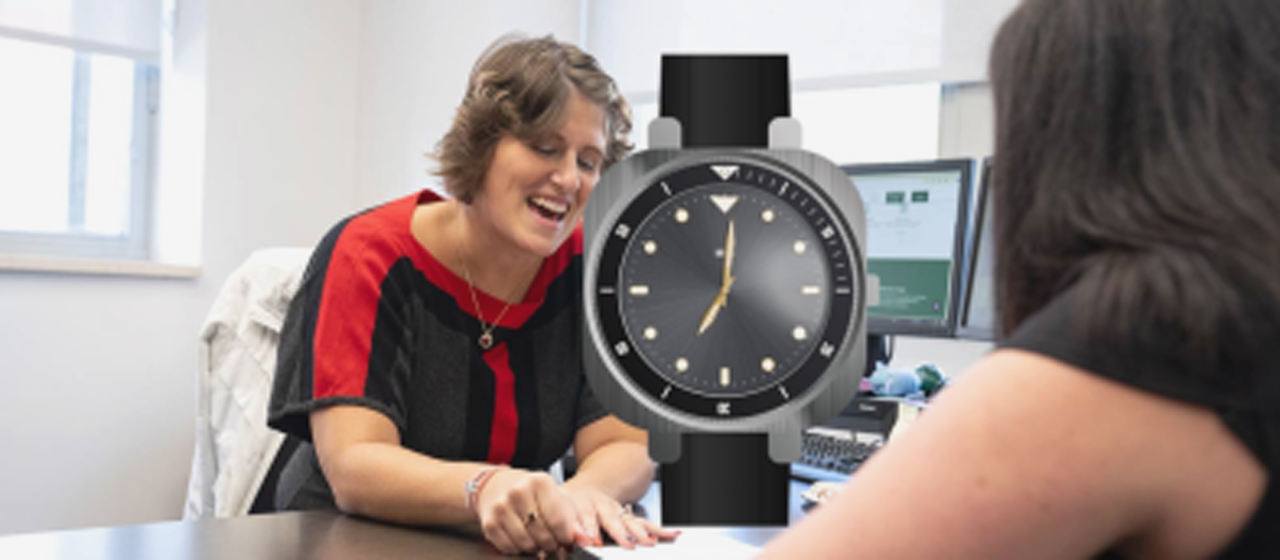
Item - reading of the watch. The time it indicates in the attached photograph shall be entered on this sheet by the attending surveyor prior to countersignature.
7:01
